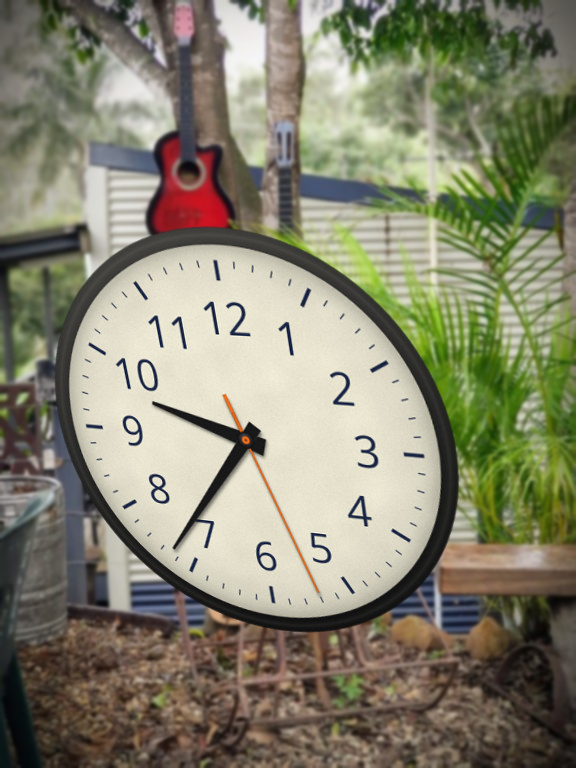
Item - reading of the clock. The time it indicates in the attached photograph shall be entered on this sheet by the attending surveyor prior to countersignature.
9:36:27
